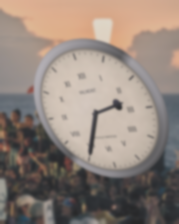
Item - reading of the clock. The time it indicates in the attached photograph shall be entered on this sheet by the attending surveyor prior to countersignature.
2:35
